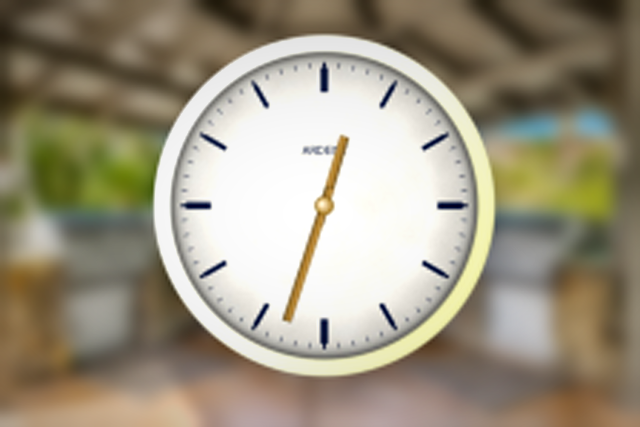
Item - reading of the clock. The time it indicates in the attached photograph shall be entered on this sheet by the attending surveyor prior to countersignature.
12:33
